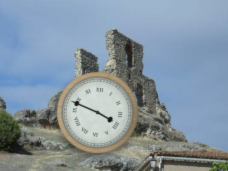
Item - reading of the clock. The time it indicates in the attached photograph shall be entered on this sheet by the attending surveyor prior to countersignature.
3:48
